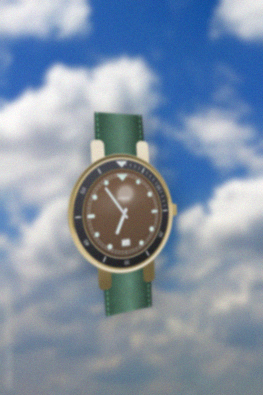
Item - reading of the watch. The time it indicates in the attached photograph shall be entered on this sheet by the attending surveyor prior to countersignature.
6:54
